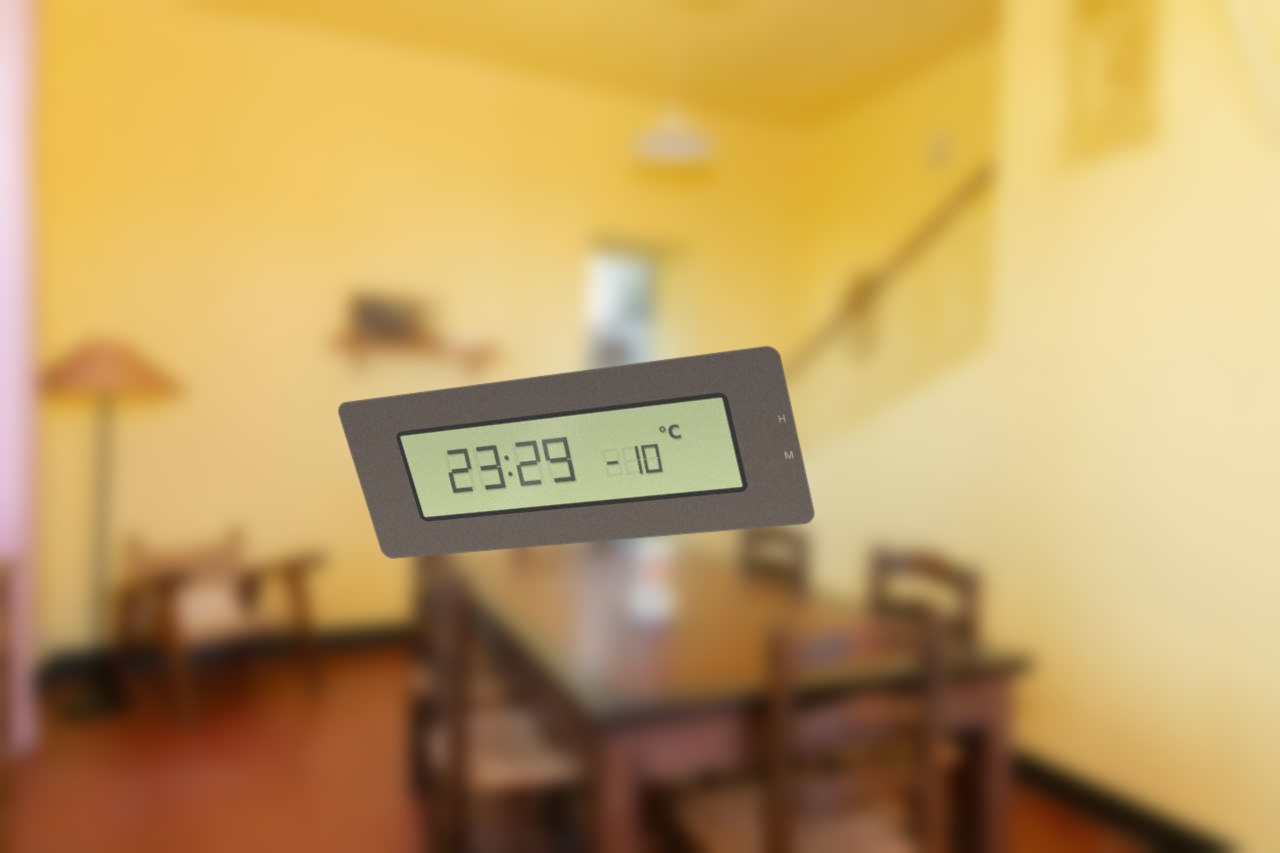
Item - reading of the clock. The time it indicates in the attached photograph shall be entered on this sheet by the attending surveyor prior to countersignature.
23:29
